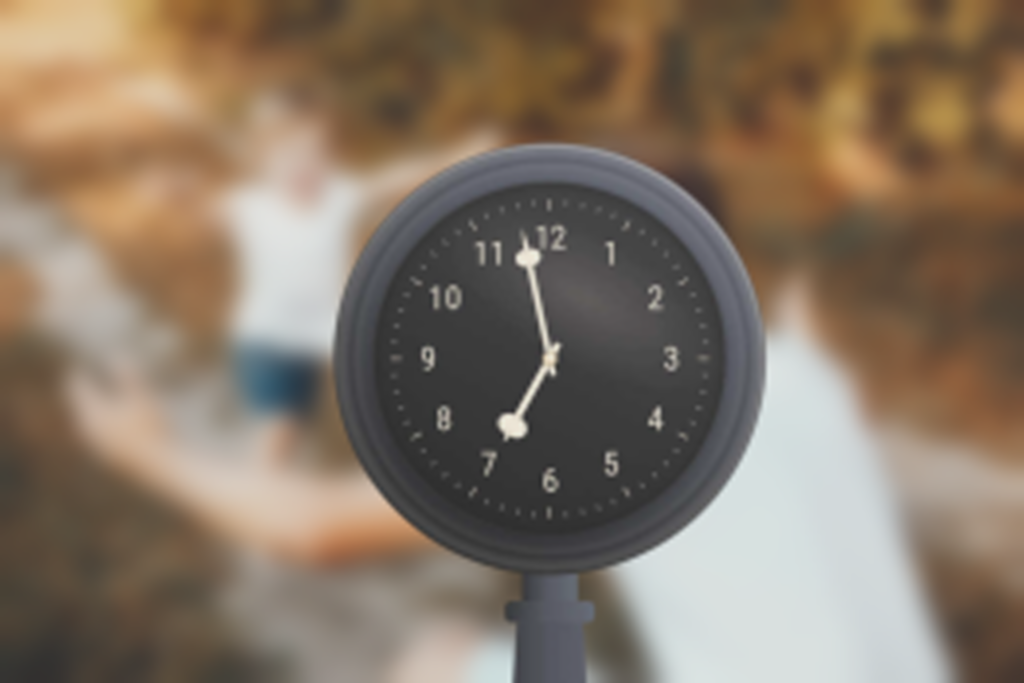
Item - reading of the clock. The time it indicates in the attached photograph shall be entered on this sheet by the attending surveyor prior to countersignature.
6:58
